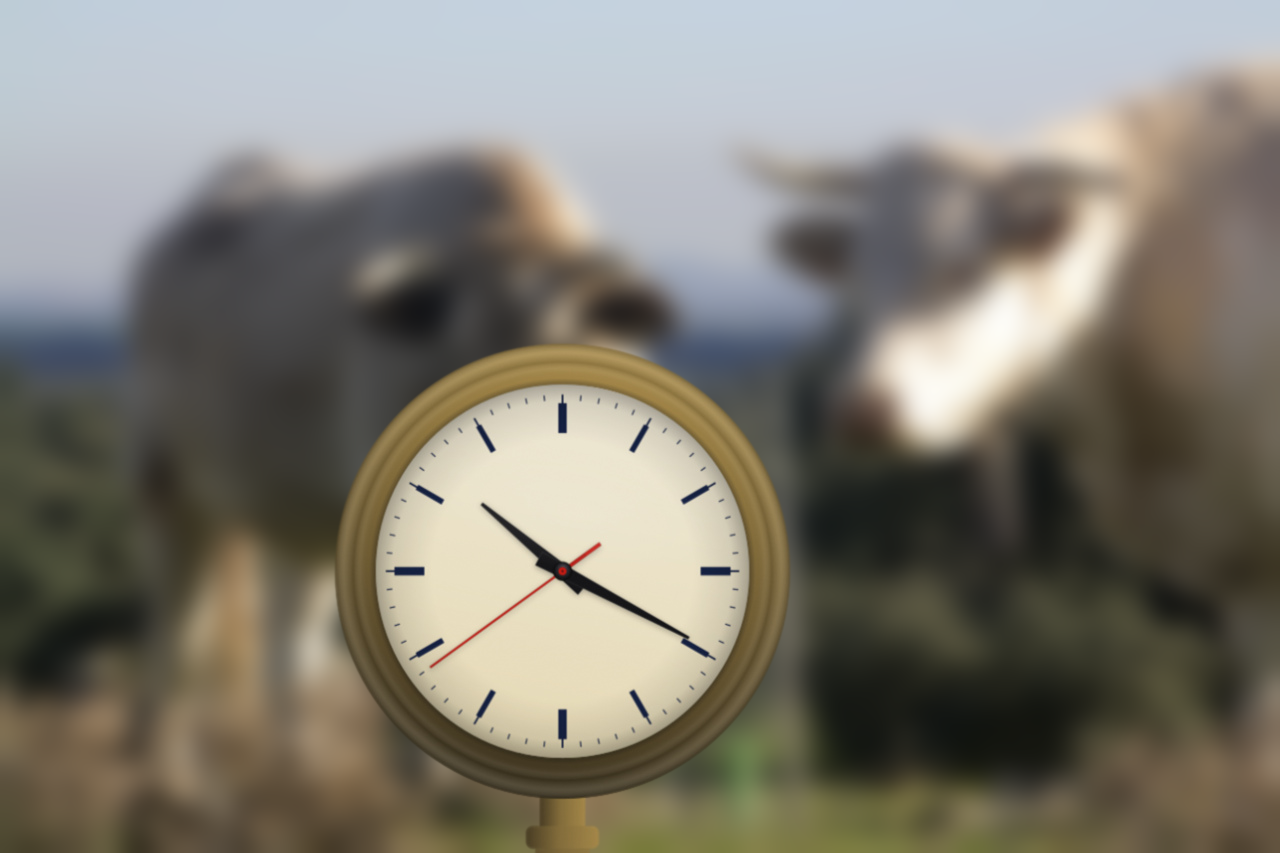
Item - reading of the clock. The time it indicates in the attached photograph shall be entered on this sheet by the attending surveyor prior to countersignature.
10:19:39
